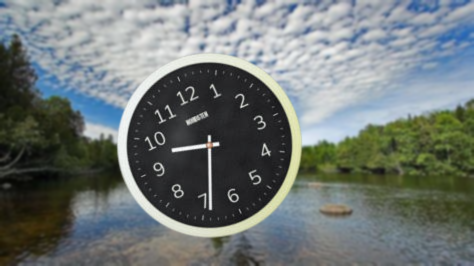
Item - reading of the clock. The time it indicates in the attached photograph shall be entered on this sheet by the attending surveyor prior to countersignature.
9:34
